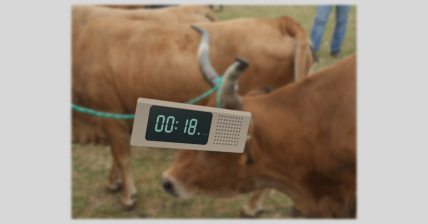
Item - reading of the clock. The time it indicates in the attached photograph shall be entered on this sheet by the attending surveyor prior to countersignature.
0:18
